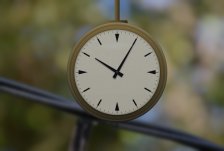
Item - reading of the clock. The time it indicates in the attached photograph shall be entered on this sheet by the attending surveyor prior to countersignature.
10:05
